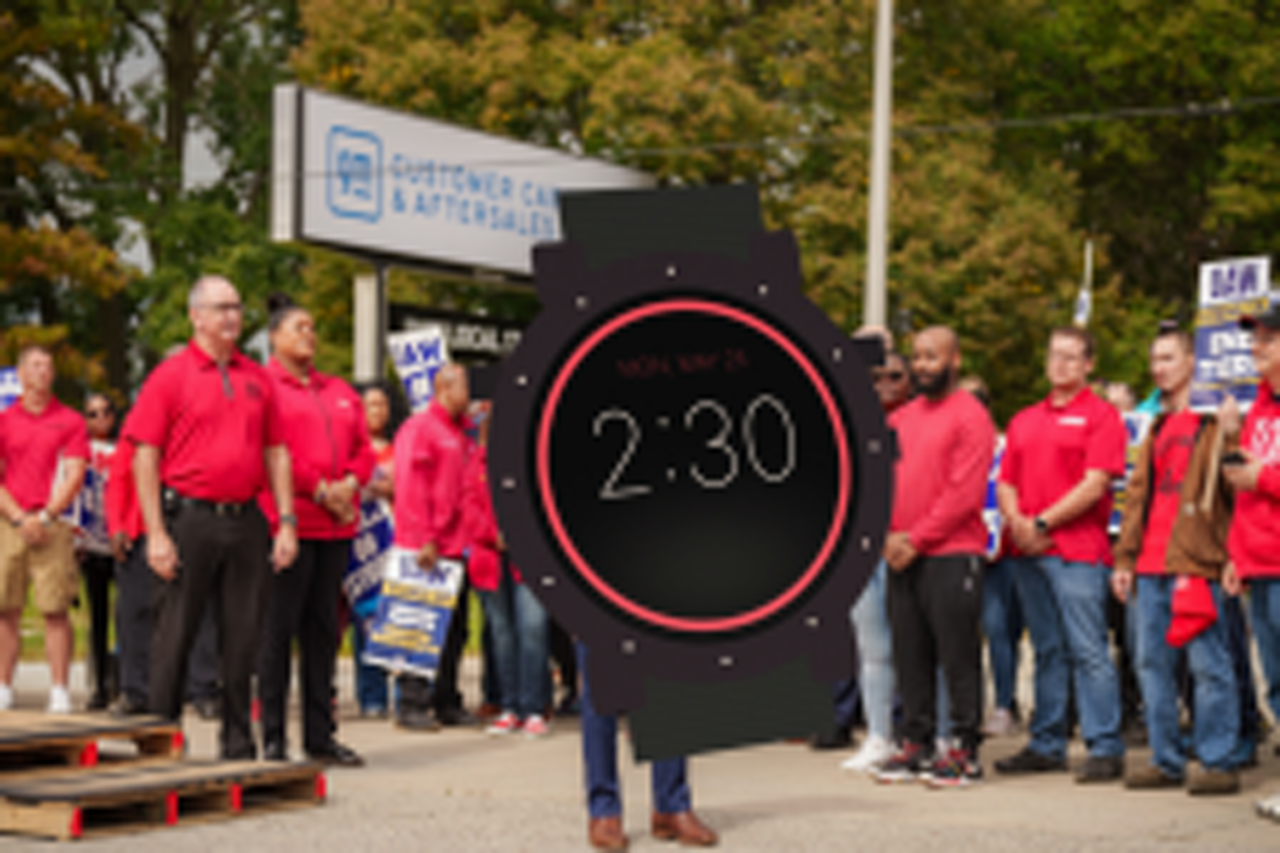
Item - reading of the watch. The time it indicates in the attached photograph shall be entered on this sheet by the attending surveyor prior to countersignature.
2:30
